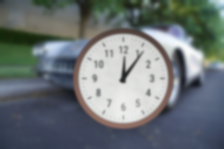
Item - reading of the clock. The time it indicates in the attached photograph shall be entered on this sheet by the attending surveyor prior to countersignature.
12:06
